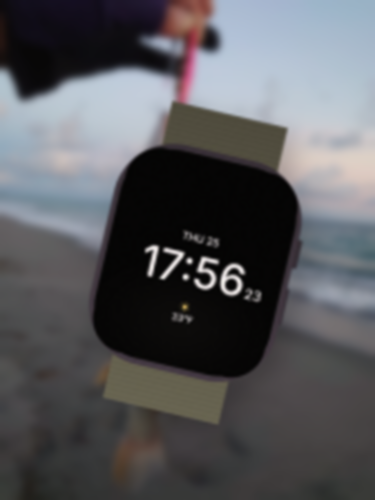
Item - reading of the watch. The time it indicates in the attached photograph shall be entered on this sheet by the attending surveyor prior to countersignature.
17:56
